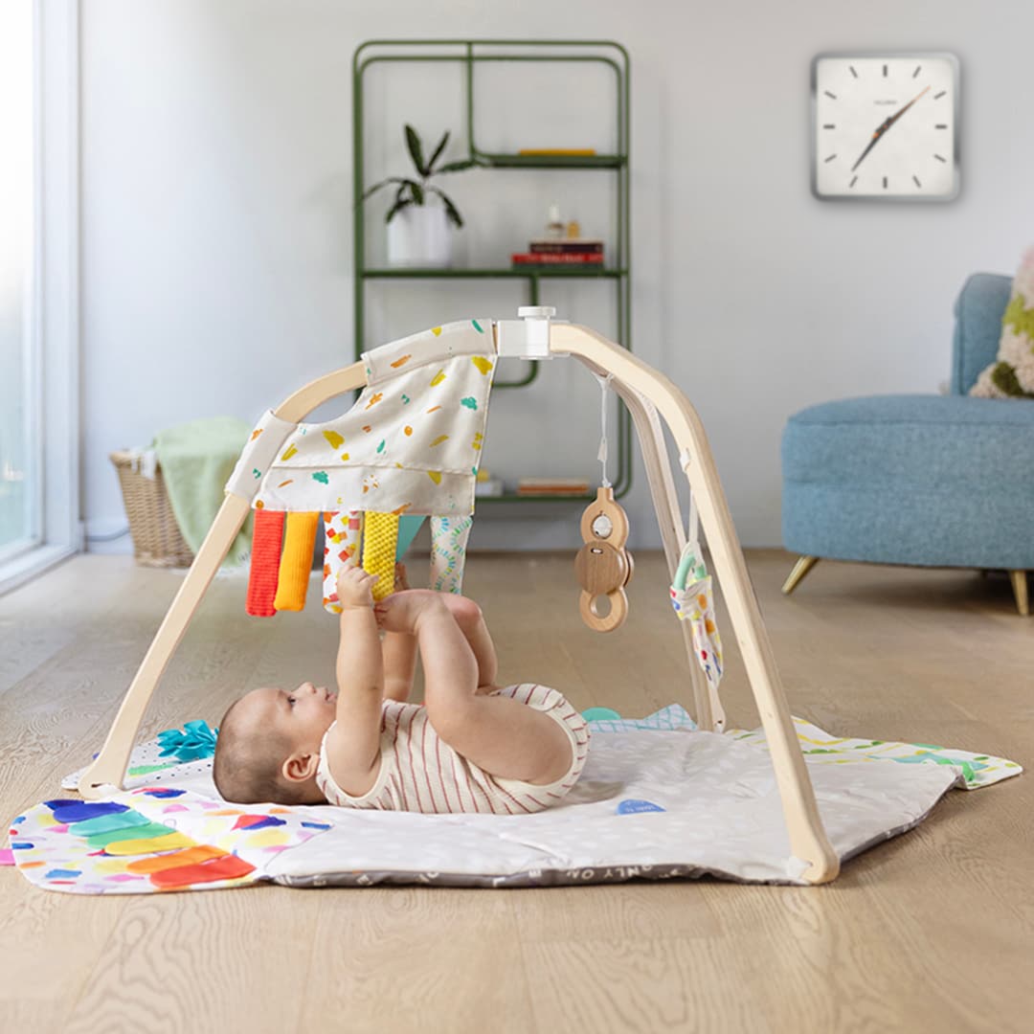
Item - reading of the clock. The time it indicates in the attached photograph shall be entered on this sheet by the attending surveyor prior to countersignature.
1:36:08
